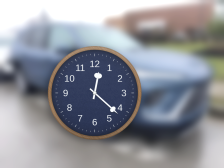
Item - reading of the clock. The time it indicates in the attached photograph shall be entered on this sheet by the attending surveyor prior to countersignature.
12:22
